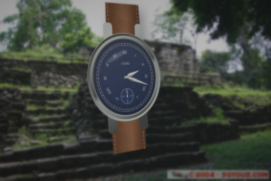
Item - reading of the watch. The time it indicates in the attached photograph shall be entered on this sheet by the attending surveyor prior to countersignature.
2:18
